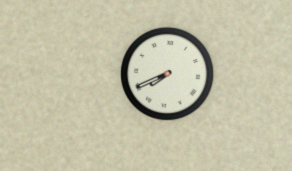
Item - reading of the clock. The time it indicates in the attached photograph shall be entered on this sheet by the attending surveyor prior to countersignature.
7:40
